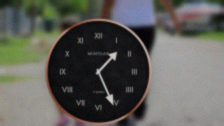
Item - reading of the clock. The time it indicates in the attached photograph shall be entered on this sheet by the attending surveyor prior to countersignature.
1:26
